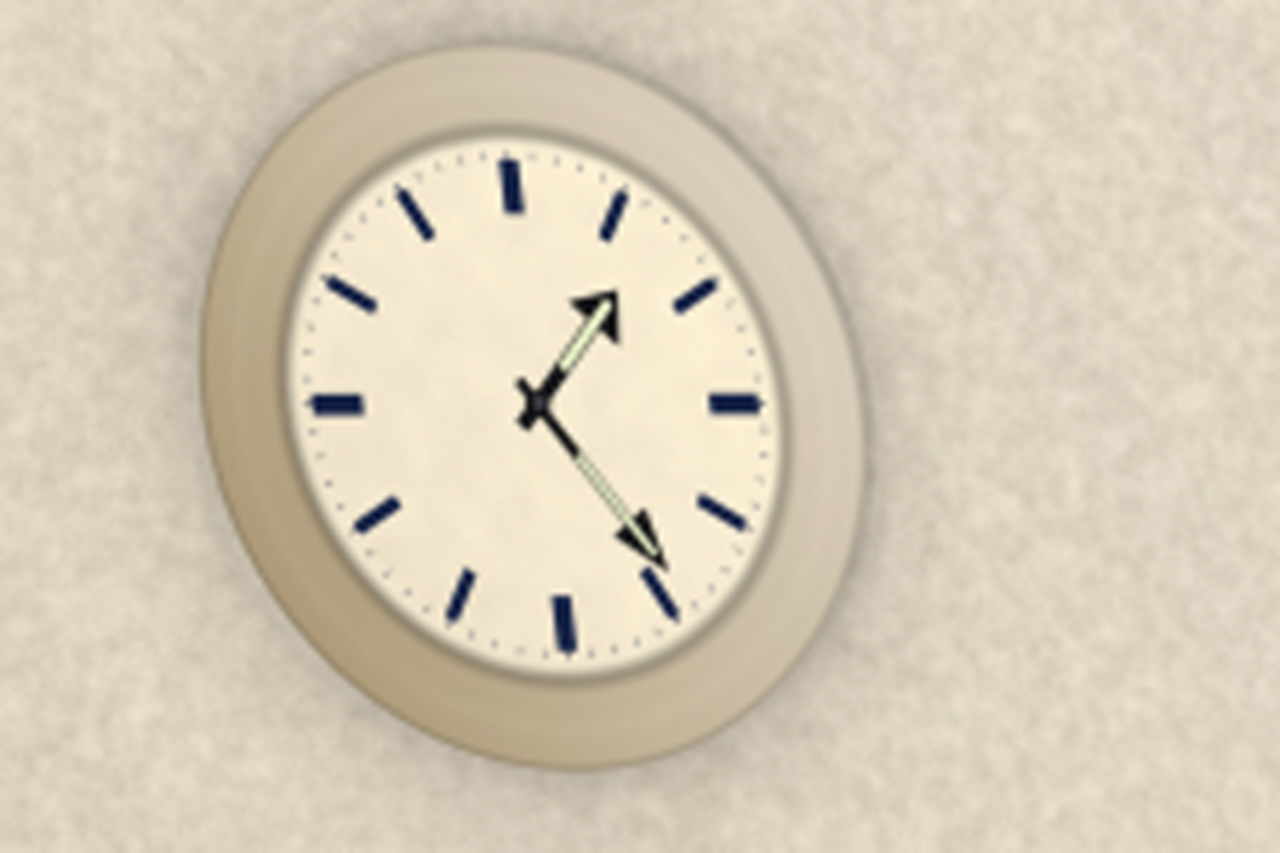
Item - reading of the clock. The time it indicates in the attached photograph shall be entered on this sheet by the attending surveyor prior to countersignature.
1:24
